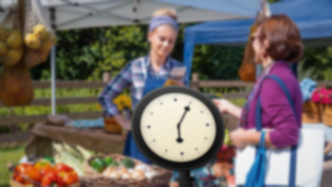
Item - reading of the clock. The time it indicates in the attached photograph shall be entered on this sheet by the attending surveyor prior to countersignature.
6:05
